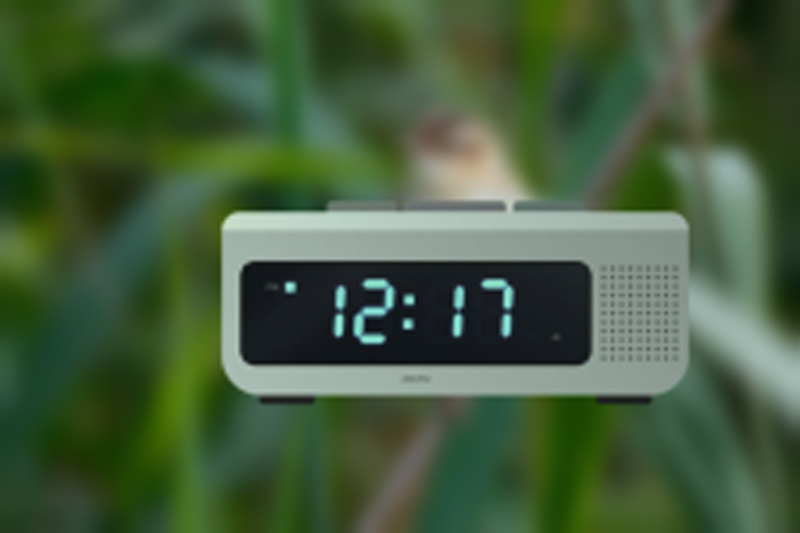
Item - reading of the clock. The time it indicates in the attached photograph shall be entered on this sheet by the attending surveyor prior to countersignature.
12:17
